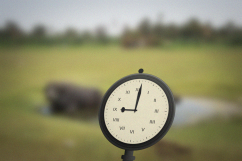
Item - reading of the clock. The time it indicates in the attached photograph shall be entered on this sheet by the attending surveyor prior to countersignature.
9:01
